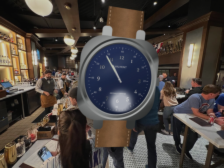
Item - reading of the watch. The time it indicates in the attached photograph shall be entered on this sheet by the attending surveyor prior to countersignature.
10:54
